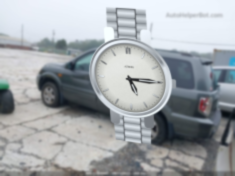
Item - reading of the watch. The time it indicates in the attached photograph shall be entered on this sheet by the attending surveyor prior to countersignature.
5:15
